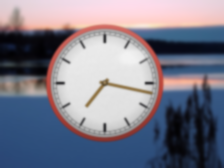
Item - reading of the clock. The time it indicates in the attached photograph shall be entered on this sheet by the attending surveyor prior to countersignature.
7:17
